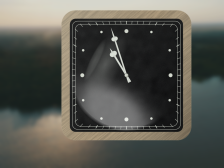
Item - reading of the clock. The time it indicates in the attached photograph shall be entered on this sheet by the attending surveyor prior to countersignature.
10:57
